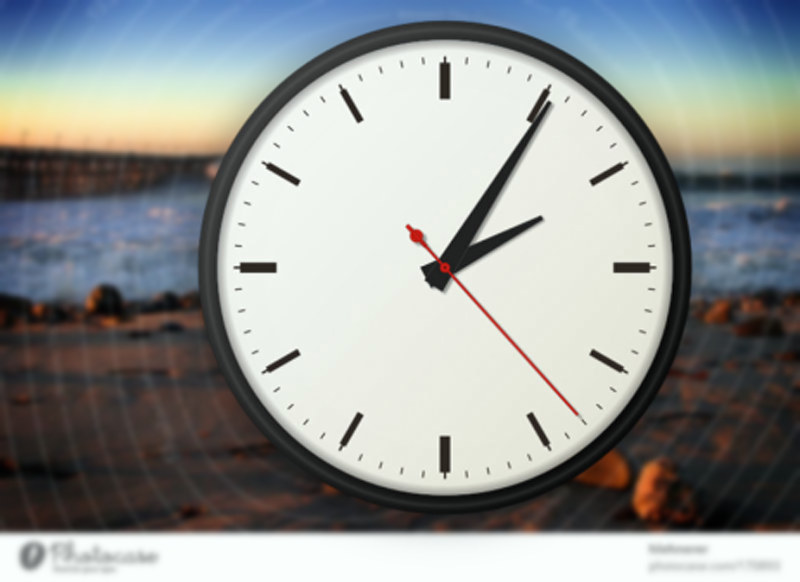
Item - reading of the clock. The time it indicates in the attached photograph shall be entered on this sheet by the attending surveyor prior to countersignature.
2:05:23
